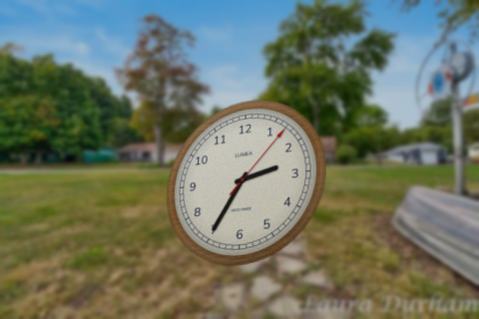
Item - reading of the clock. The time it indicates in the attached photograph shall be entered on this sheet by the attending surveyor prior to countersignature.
2:35:07
